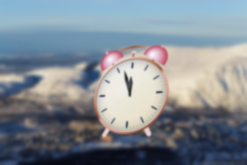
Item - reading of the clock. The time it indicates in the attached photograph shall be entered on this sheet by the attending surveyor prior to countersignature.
11:57
